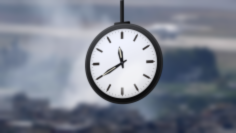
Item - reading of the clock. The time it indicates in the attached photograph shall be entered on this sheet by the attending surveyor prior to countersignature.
11:40
